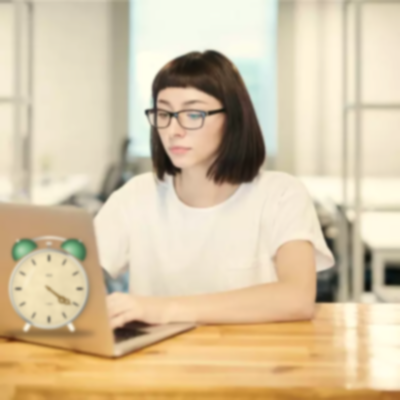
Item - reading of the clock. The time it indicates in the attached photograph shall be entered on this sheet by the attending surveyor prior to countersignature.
4:21
